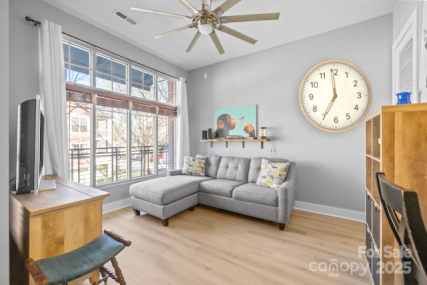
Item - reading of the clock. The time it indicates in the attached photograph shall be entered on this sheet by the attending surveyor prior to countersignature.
6:59
